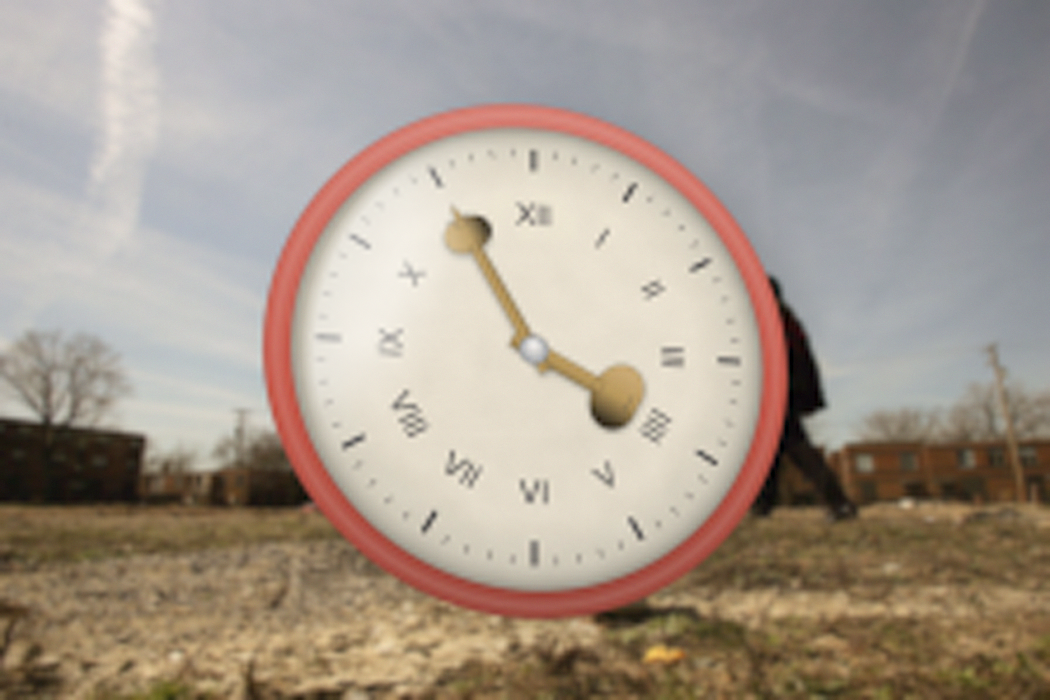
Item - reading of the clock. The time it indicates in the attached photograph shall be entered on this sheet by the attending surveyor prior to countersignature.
3:55
